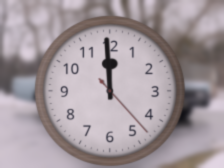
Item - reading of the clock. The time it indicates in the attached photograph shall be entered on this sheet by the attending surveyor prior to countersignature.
11:59:23
